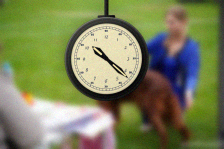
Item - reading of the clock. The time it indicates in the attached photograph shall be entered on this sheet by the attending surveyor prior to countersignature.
10:22
